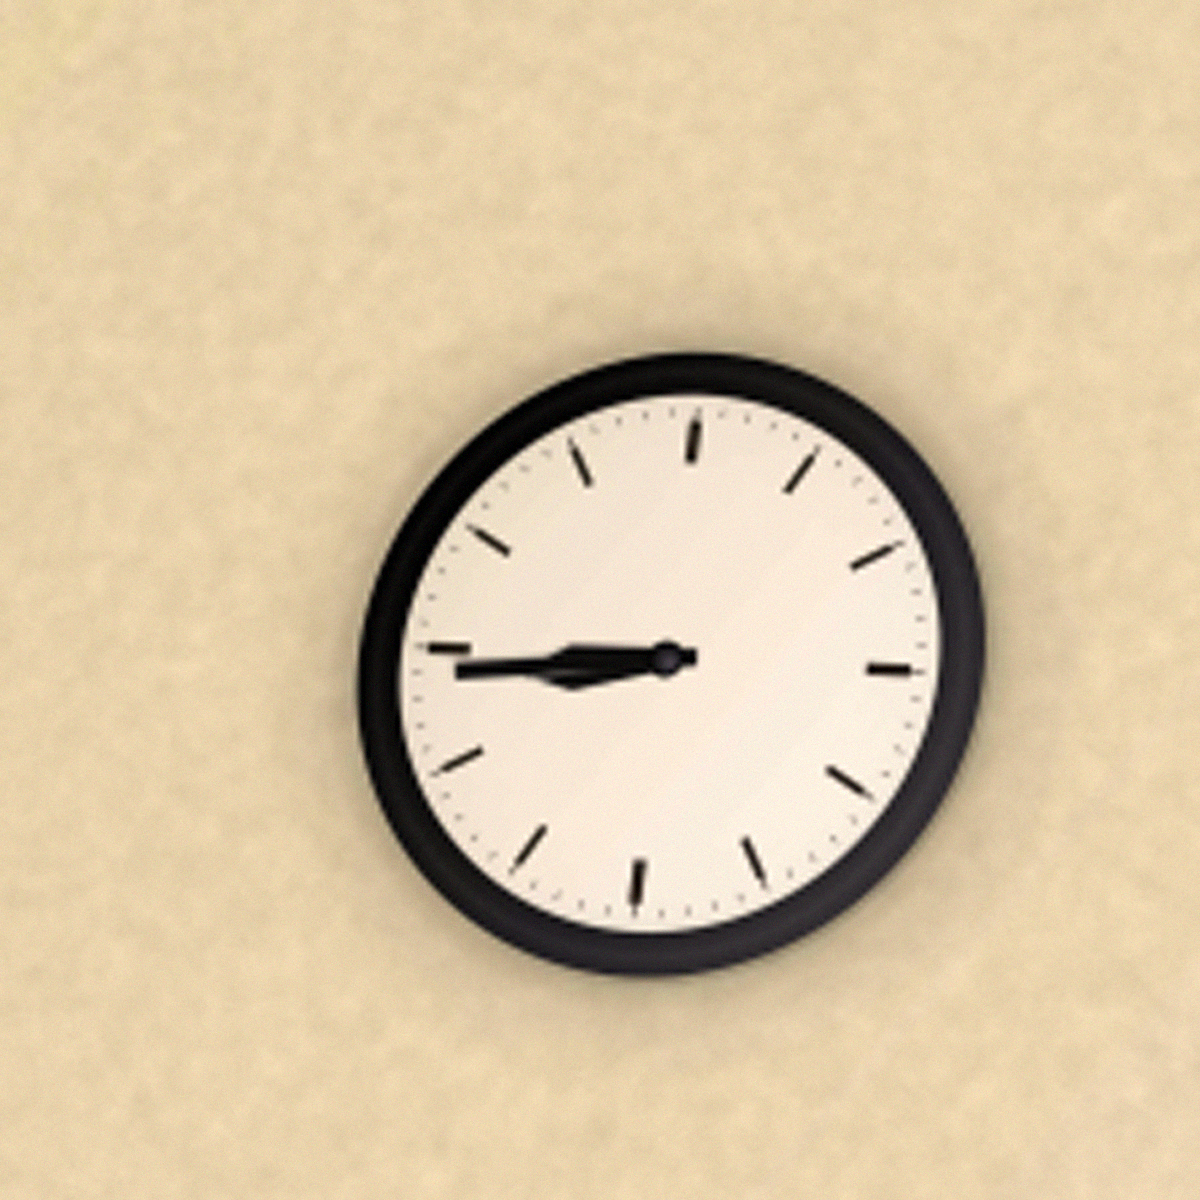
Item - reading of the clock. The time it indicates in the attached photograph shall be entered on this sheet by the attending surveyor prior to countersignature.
8:44
